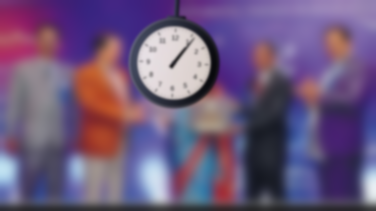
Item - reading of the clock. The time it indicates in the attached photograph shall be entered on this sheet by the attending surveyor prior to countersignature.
1:06
